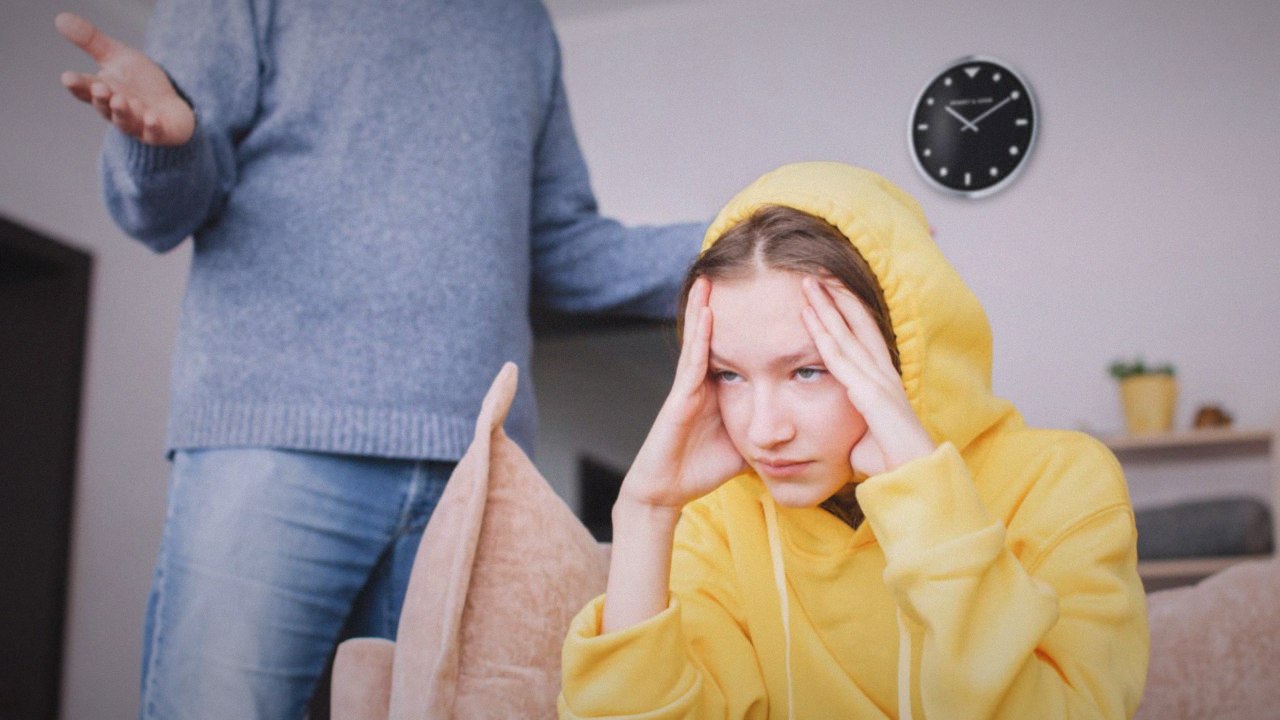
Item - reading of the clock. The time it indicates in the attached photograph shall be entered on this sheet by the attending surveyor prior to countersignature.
10:10
